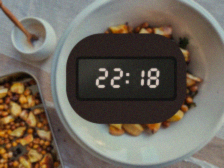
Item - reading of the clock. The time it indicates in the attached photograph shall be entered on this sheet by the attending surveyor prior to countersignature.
22:18
